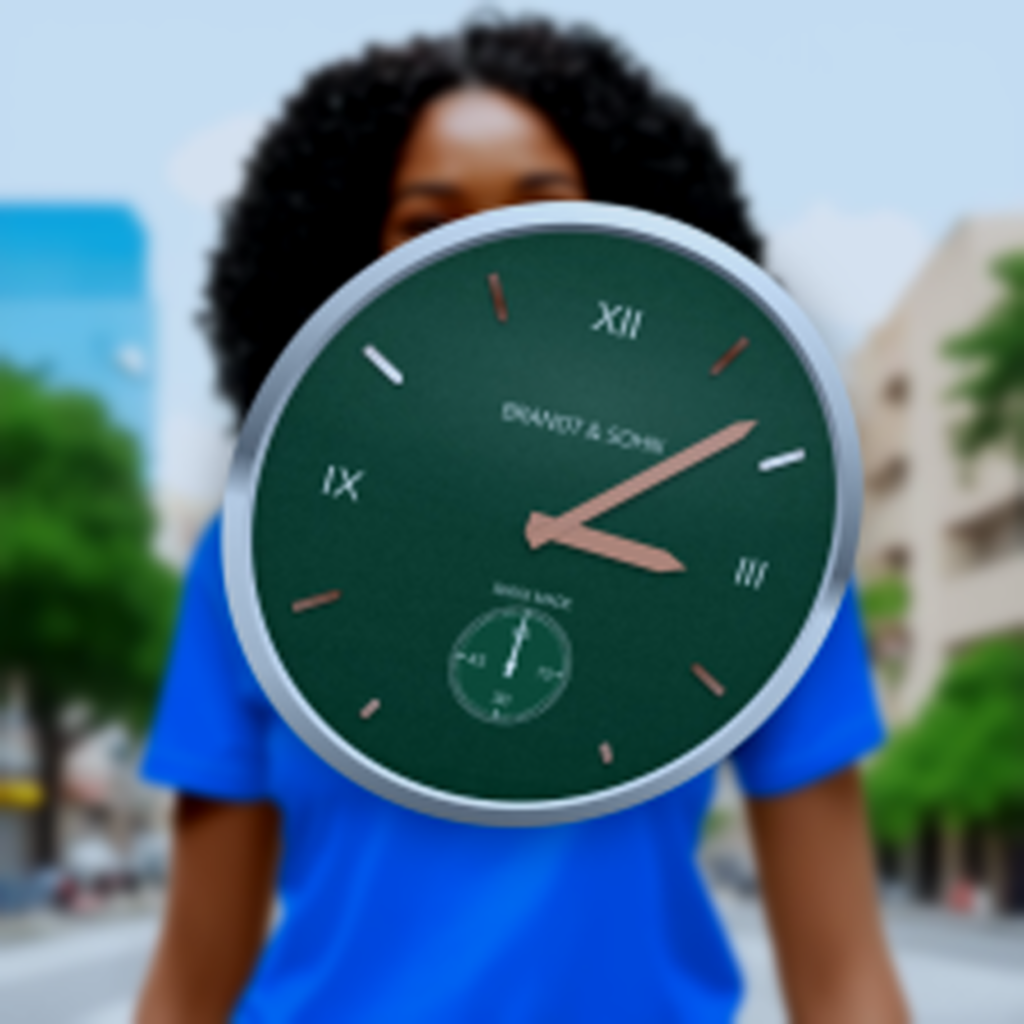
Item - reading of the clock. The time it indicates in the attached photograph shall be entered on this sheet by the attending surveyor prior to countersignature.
3:08
